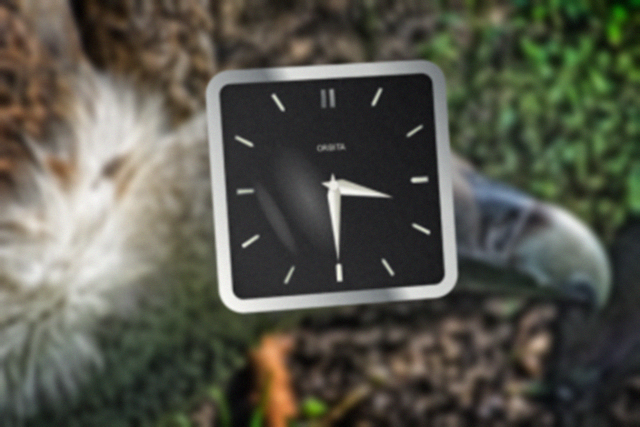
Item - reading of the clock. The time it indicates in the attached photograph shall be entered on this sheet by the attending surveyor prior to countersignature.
3:30
